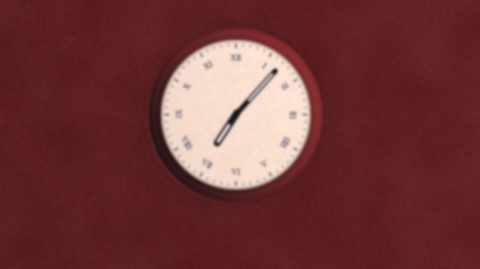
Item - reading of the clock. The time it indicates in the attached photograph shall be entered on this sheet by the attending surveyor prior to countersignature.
7:07
